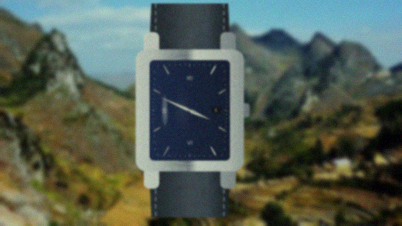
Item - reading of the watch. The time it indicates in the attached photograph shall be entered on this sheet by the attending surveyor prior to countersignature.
3:49
